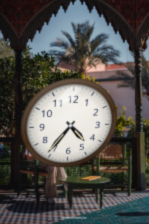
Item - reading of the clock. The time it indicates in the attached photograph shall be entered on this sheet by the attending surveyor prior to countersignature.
4:36
